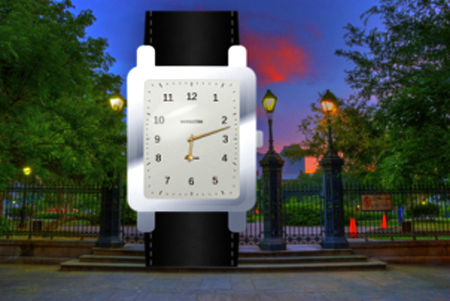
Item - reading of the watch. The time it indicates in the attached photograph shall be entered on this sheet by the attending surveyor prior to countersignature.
6:12
